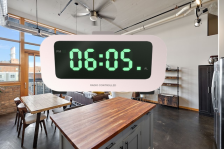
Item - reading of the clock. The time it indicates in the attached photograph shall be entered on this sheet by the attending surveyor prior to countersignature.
6:05
